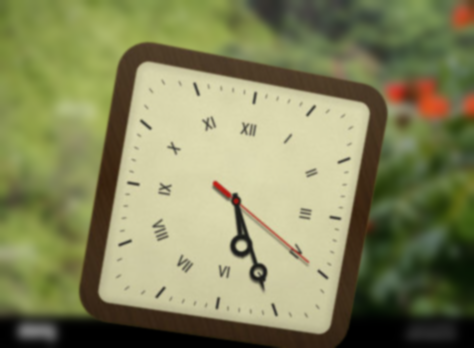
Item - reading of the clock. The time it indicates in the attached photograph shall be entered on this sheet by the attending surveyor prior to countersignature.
5:25:20
